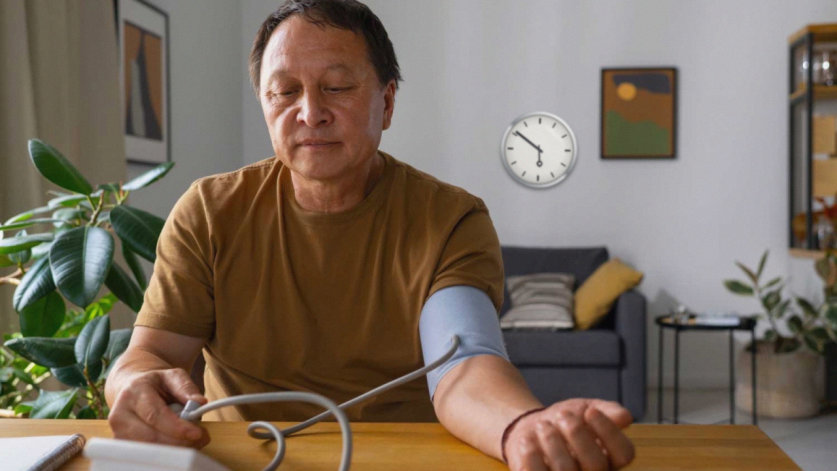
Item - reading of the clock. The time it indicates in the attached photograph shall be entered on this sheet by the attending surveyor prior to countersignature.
5:51
